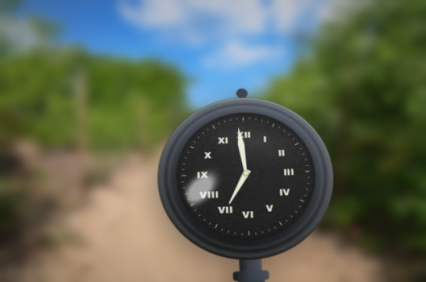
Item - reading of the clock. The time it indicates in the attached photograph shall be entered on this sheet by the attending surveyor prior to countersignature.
6:59
